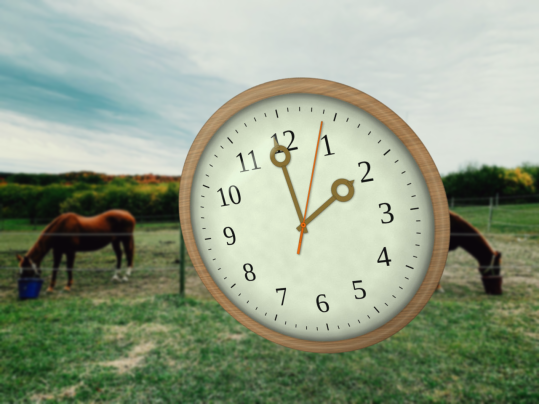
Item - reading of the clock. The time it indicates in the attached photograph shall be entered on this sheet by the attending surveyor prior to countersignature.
1:59:04
